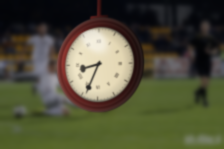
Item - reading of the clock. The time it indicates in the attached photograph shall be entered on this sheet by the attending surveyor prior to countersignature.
8:34
